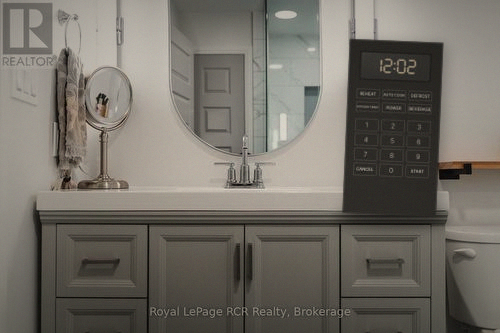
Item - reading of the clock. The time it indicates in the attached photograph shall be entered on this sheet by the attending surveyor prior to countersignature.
12:02
